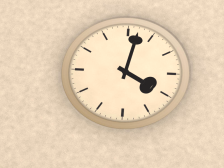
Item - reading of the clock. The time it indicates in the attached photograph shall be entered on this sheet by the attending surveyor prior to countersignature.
4:02
